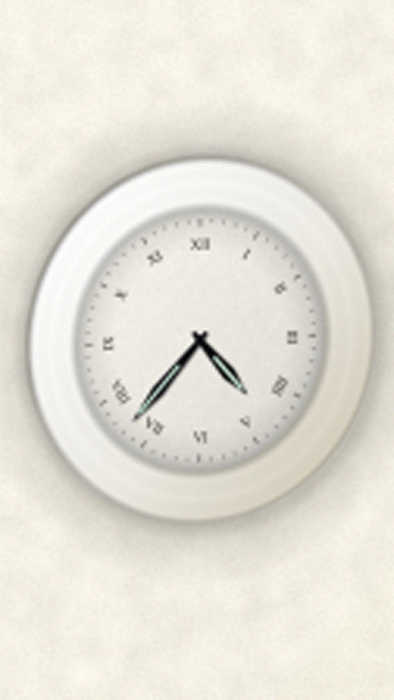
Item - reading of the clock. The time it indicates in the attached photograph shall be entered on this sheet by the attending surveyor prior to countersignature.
4:37
